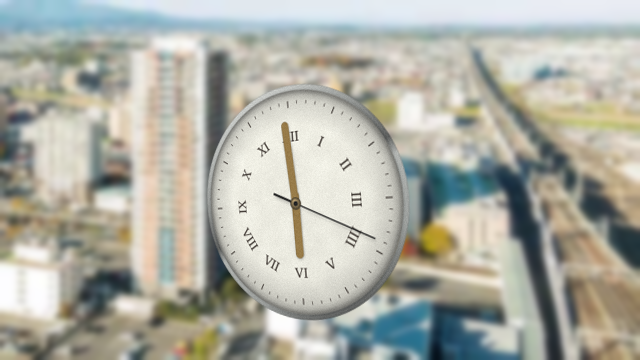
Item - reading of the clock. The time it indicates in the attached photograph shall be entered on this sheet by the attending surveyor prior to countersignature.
5:59:19
